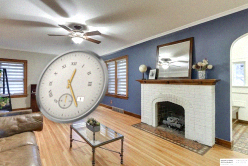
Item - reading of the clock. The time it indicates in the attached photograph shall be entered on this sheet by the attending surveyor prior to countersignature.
12:25
